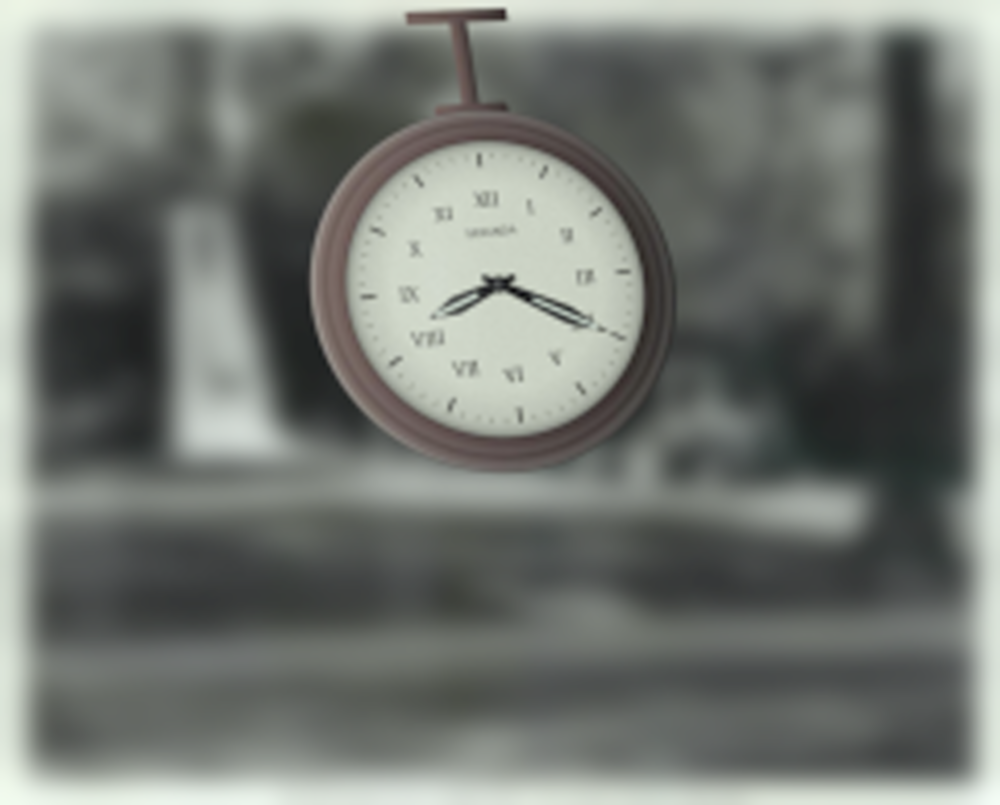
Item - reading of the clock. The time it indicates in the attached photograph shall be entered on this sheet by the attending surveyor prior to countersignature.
8:20
